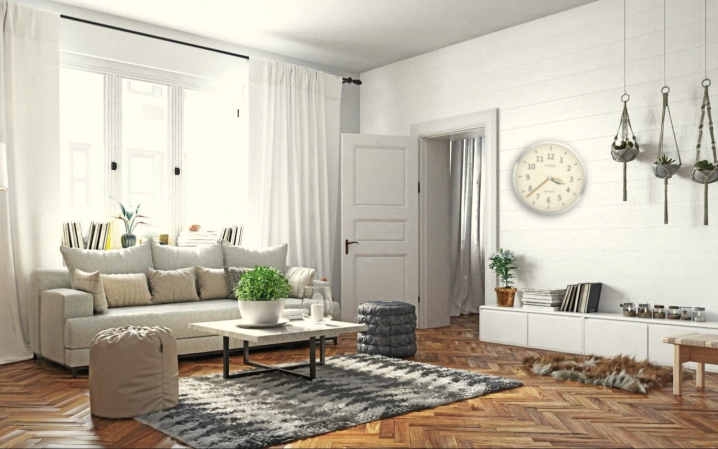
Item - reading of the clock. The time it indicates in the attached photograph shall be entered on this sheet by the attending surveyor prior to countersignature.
3:38
